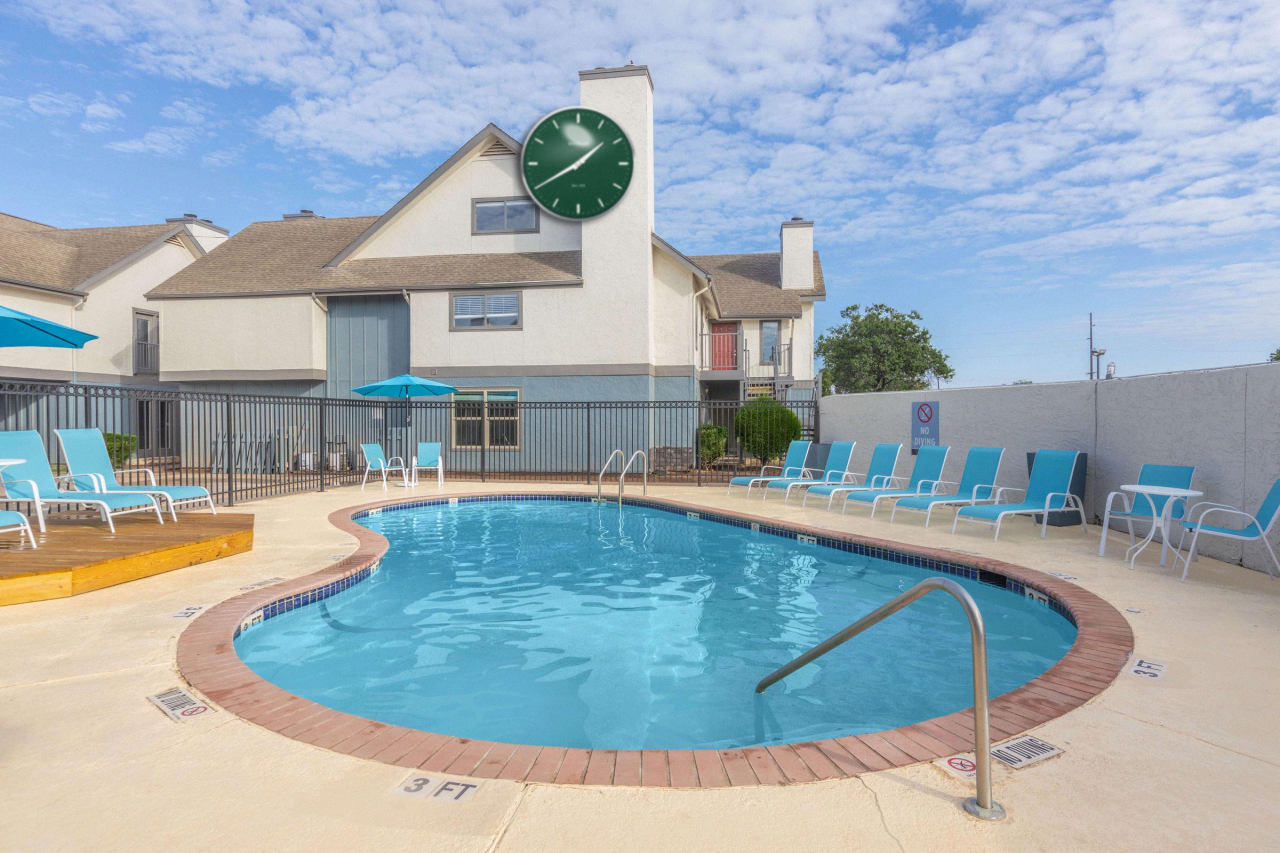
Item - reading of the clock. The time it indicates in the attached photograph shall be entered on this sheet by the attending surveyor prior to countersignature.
1:40
